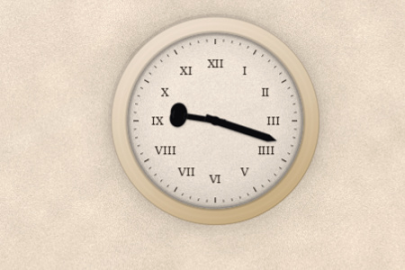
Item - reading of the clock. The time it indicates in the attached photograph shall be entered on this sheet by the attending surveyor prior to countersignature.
9:18
